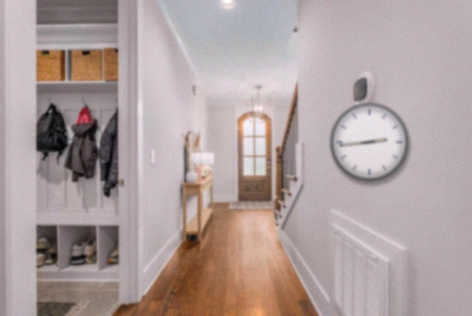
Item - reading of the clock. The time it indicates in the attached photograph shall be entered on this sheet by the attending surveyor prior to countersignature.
2:44
